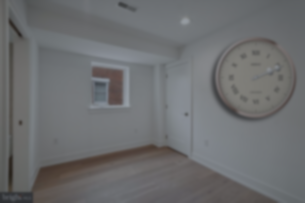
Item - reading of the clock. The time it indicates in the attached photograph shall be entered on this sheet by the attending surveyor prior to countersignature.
2:11
